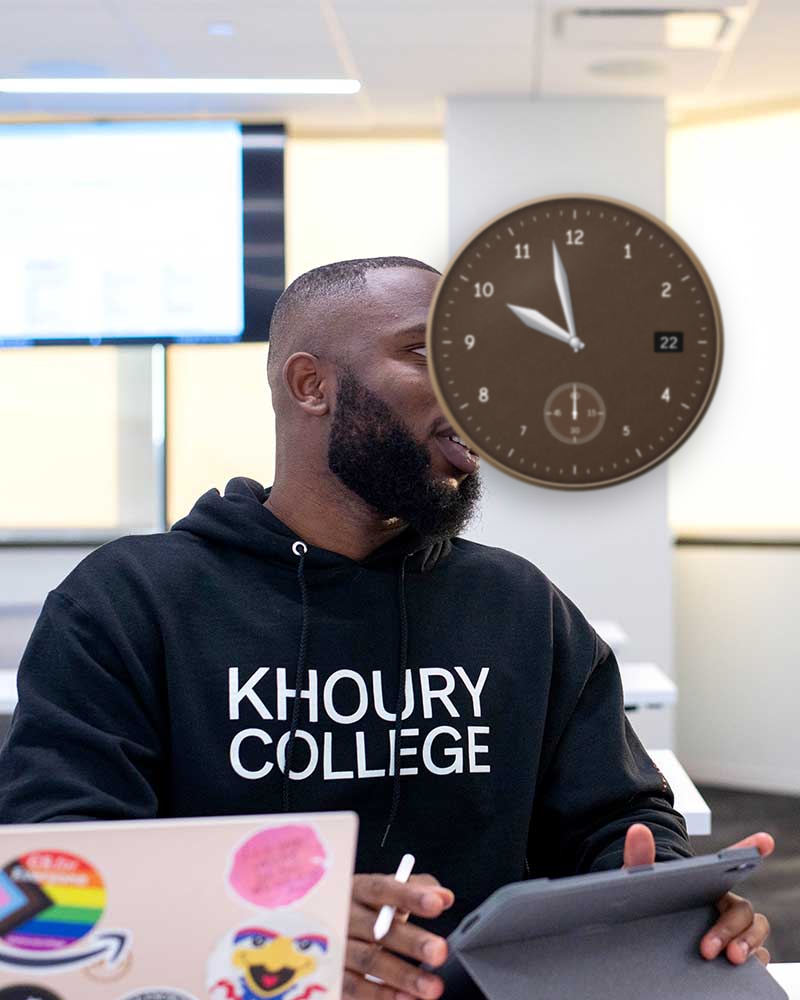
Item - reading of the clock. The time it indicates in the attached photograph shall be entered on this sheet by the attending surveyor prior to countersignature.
9:58
